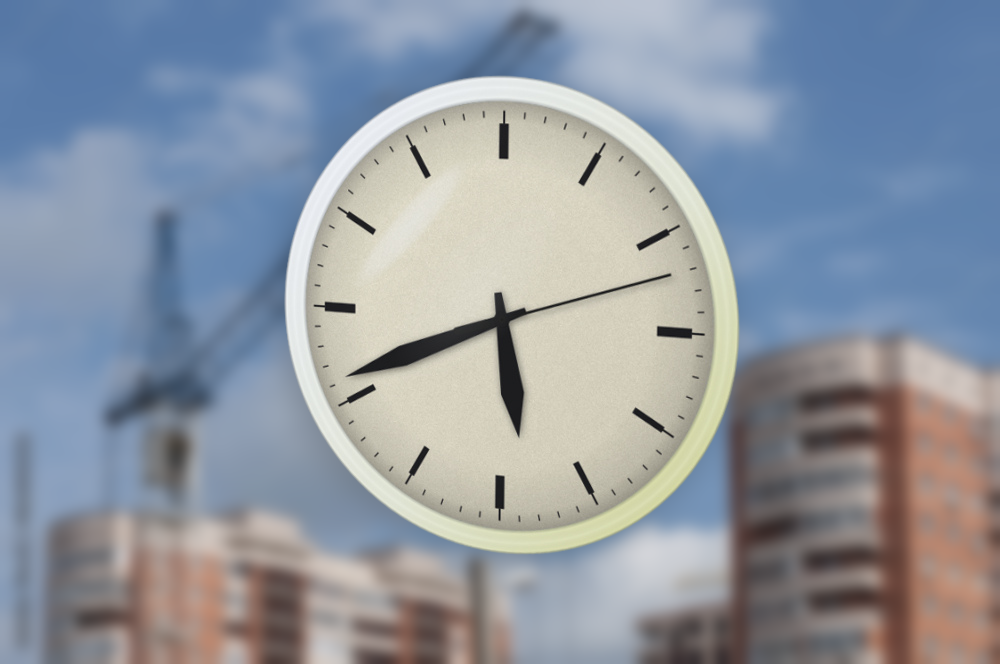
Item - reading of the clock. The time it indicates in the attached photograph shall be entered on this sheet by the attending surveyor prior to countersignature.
5:41:12
